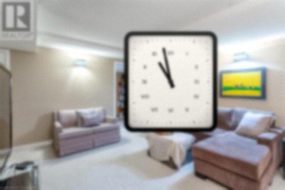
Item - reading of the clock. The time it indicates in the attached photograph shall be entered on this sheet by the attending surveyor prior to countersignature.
10:58
